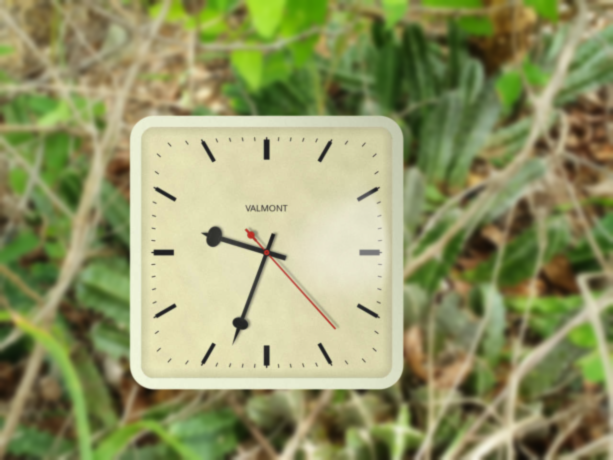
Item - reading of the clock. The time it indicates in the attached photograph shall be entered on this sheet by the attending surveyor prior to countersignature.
9:33:23
